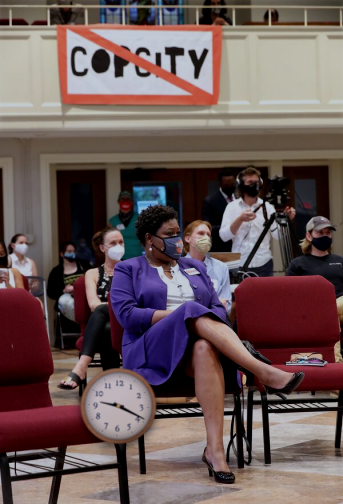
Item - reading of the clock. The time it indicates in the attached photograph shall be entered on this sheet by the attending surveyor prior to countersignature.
9:19
